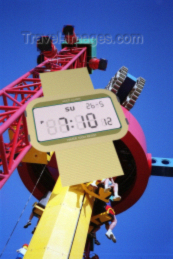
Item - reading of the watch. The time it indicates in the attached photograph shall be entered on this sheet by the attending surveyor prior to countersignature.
7:10
